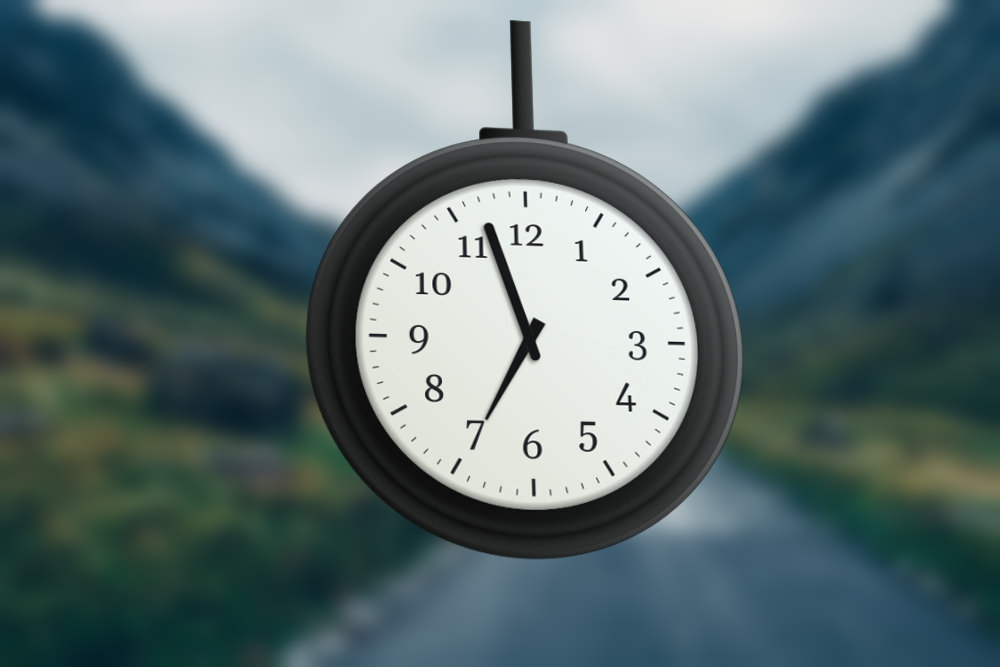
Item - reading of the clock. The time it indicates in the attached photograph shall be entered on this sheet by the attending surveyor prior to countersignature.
6:57
